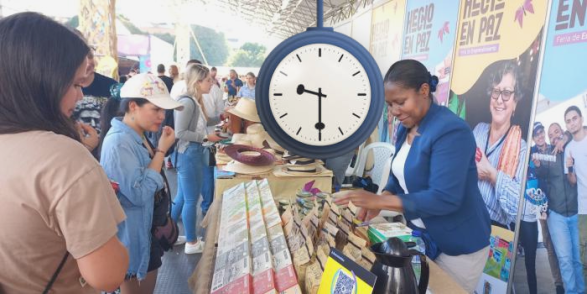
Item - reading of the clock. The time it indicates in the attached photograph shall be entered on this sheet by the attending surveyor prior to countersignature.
9:30
